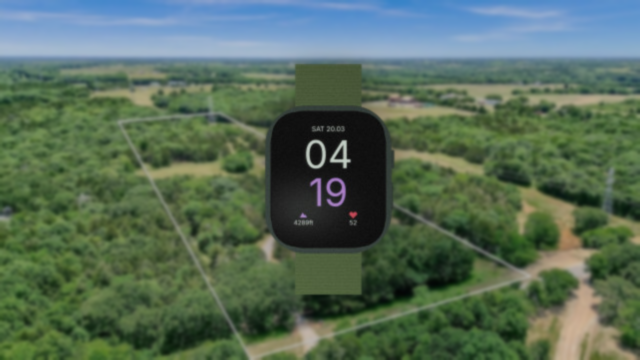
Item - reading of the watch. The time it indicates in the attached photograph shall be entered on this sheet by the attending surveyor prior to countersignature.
4:19
